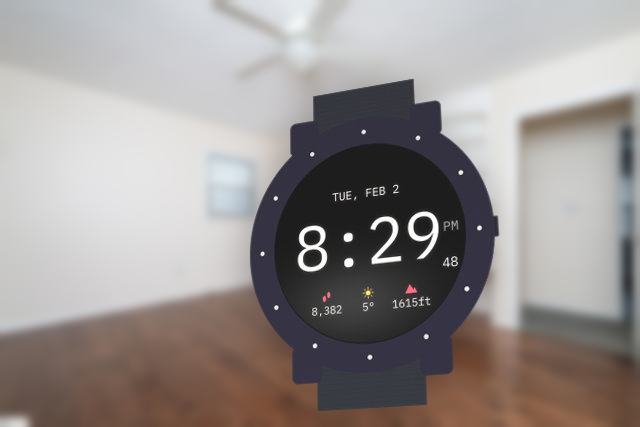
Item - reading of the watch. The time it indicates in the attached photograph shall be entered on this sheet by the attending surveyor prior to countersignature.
8:29:48
